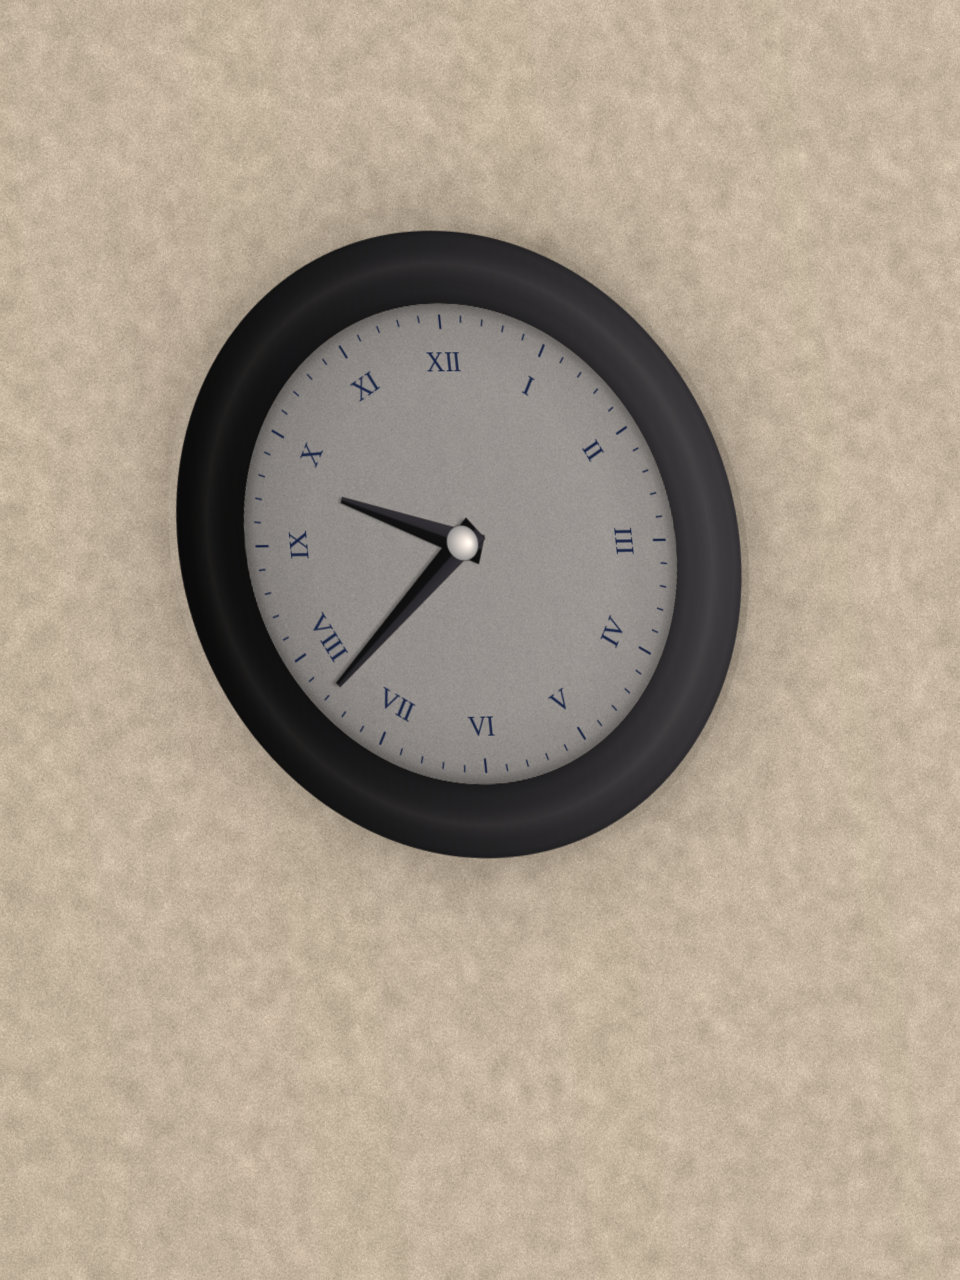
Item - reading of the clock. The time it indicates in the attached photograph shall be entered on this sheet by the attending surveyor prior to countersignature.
9:38
